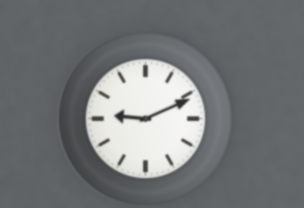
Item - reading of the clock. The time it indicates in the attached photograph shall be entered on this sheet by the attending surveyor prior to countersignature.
9:11
